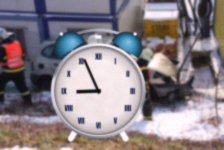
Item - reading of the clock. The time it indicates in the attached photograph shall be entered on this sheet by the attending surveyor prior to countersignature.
8:56
